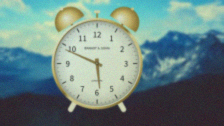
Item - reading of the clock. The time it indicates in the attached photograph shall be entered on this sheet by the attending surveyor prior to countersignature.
5:49
